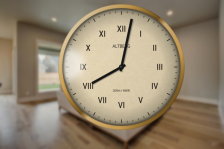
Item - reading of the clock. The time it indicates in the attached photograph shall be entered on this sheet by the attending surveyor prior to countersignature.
8:02
